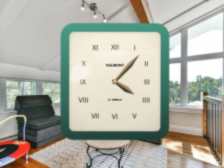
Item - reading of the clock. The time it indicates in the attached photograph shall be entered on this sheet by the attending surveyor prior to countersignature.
4:07
